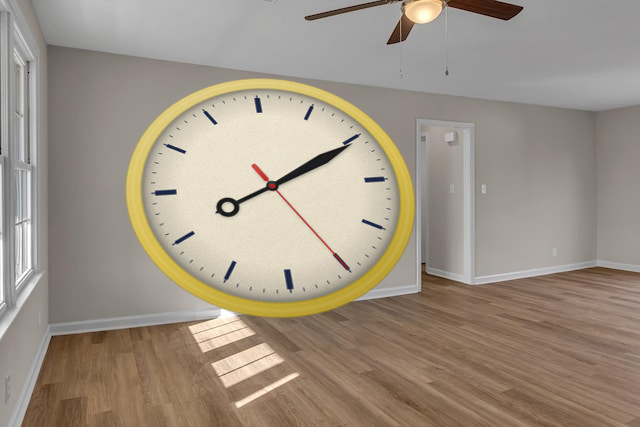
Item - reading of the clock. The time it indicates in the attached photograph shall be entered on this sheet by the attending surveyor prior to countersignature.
8:10:25
